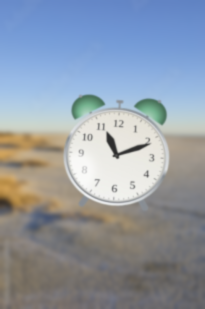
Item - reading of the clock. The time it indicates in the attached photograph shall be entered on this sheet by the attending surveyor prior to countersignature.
11:11
